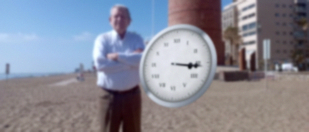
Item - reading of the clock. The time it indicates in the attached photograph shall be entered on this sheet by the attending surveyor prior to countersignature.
3:16
